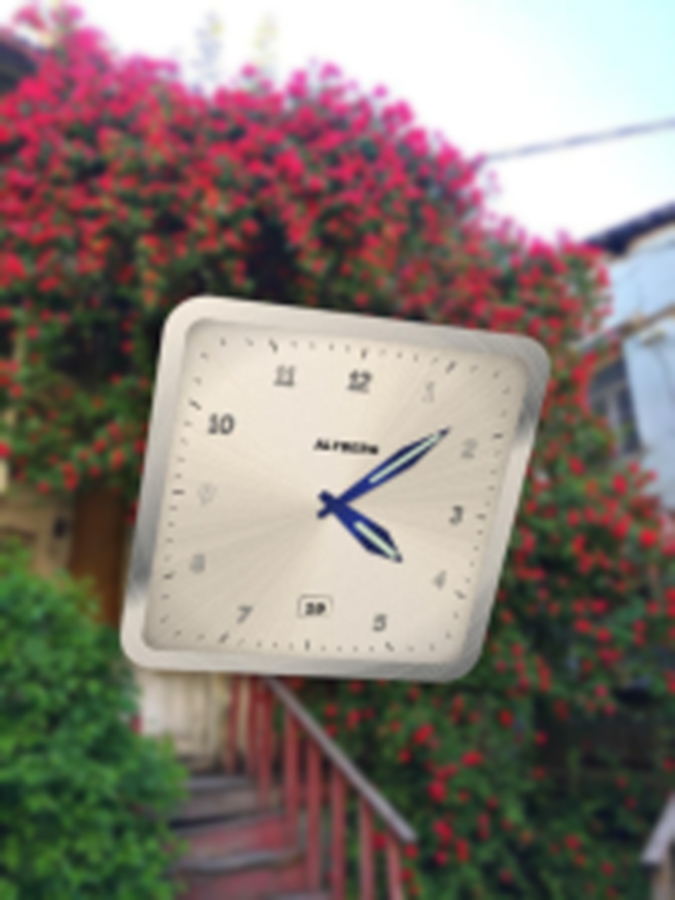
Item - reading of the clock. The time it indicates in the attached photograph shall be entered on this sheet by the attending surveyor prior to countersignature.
4:08
